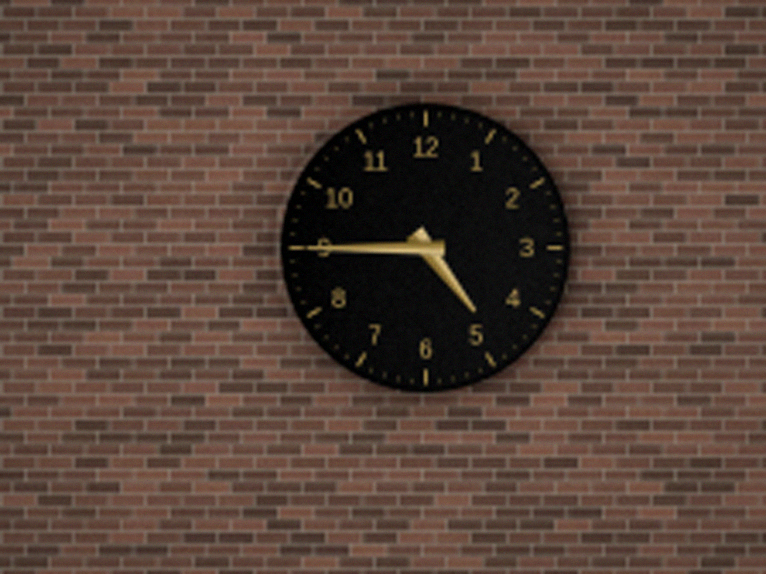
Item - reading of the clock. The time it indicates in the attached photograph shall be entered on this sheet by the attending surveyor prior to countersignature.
4:45
